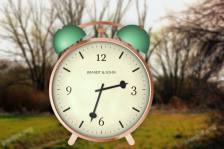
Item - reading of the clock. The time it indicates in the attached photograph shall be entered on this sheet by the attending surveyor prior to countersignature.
2:33
